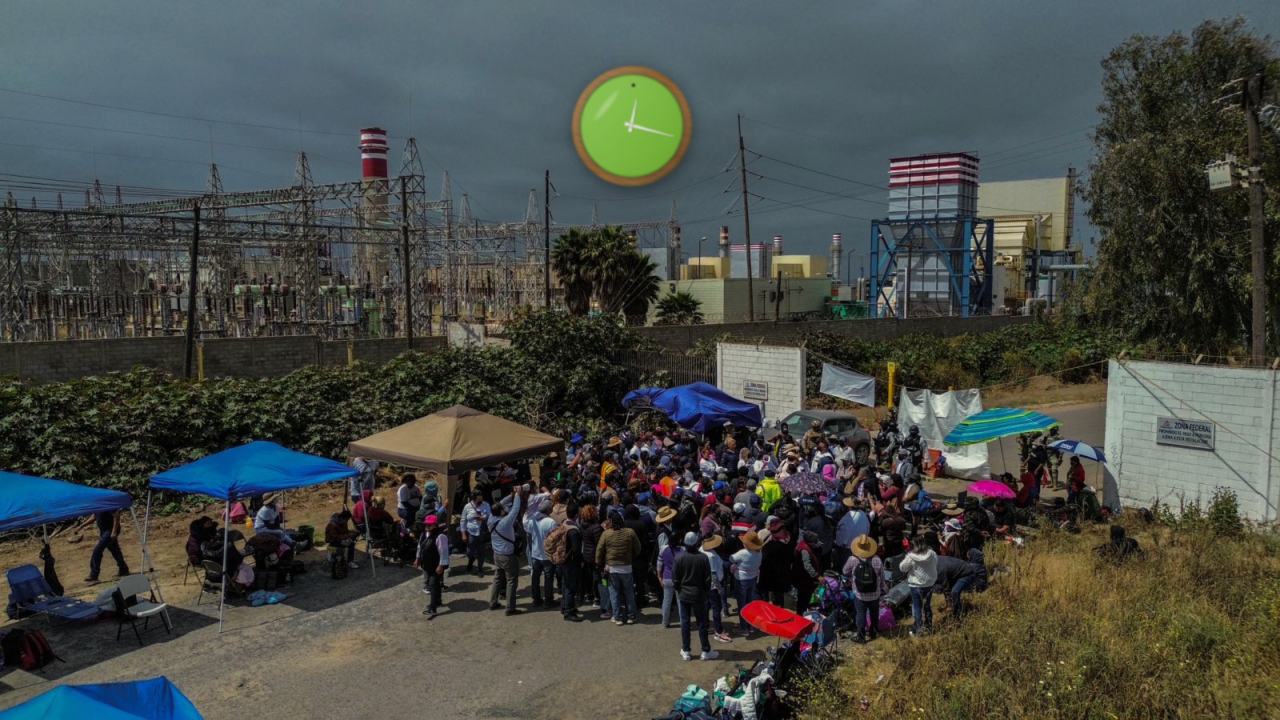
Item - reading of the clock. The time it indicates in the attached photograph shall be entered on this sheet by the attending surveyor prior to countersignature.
12:17
